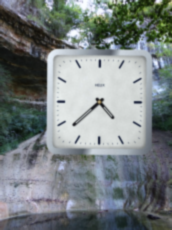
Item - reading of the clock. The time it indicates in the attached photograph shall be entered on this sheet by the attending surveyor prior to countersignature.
4:38
